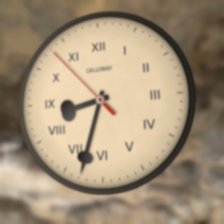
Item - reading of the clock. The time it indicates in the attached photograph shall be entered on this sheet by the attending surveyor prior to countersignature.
8:32:53
